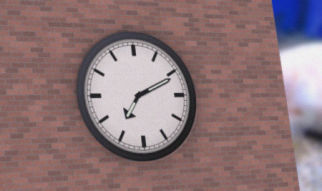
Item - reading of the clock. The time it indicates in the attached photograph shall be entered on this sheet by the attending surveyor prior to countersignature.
7:11
